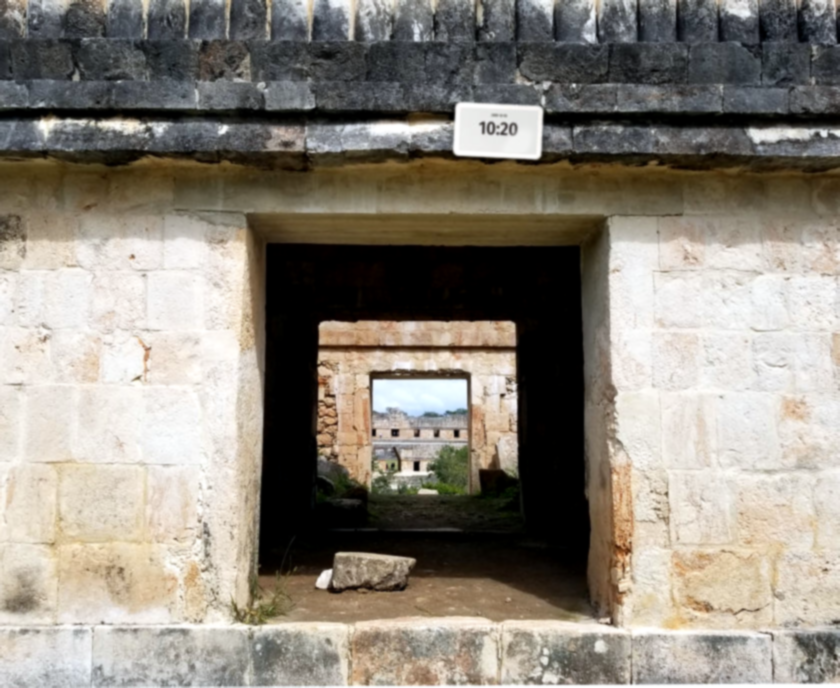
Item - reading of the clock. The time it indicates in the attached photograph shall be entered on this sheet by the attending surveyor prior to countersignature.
10:20
